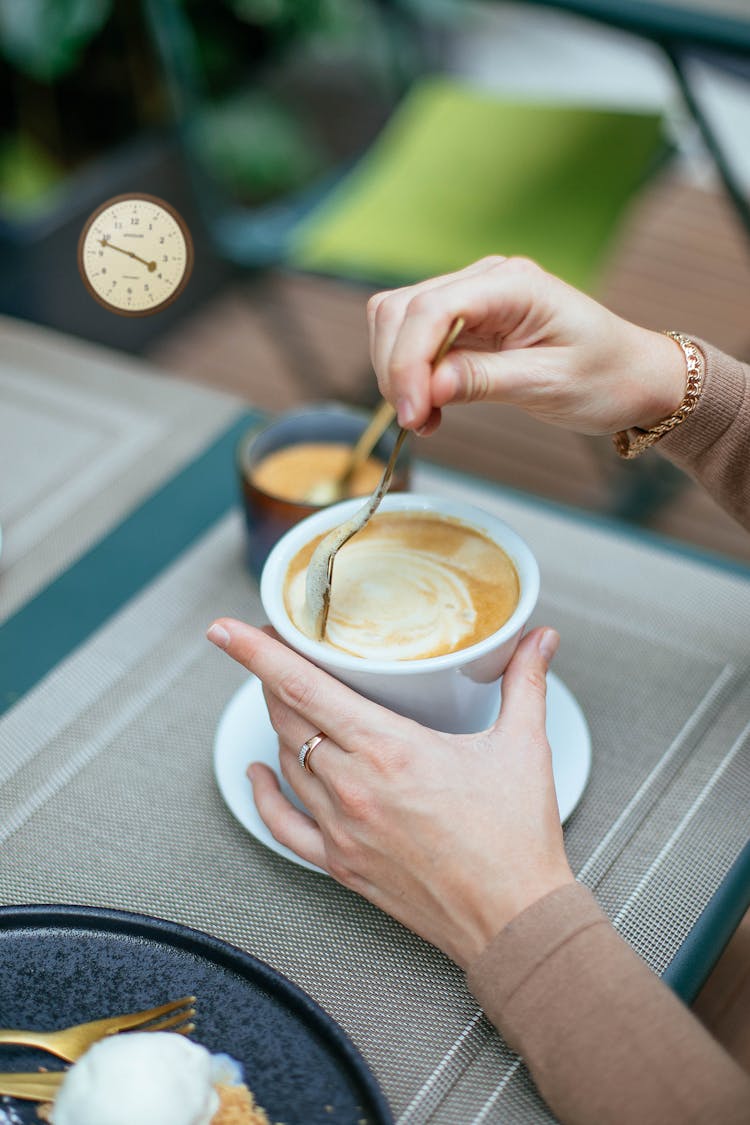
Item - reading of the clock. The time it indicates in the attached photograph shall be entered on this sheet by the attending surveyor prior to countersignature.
3:48
